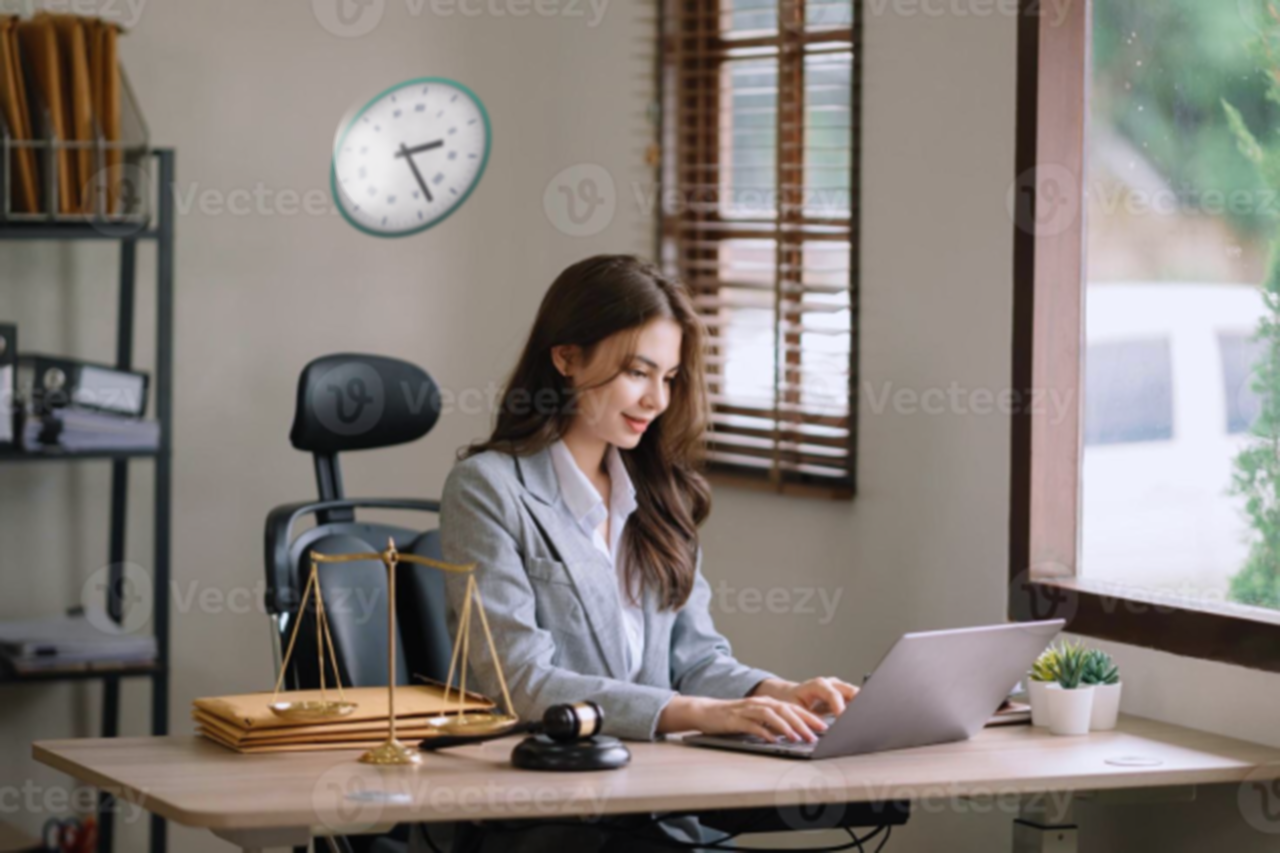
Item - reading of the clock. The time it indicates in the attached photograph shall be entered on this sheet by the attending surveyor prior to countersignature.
2:23
